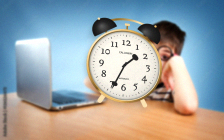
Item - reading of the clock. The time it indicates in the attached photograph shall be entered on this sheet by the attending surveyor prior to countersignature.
1:34
